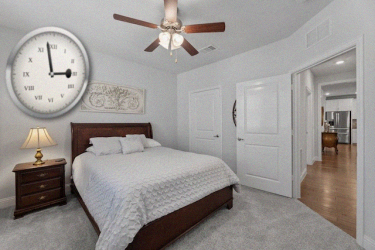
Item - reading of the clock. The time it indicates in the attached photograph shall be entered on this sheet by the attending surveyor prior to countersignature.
2:58
